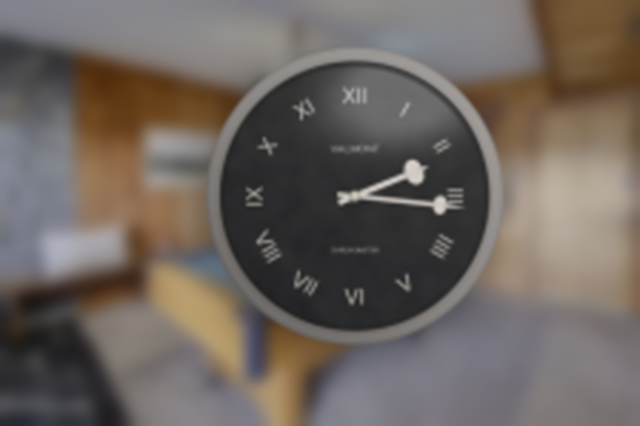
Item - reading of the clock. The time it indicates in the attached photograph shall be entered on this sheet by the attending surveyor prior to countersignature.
2:16
